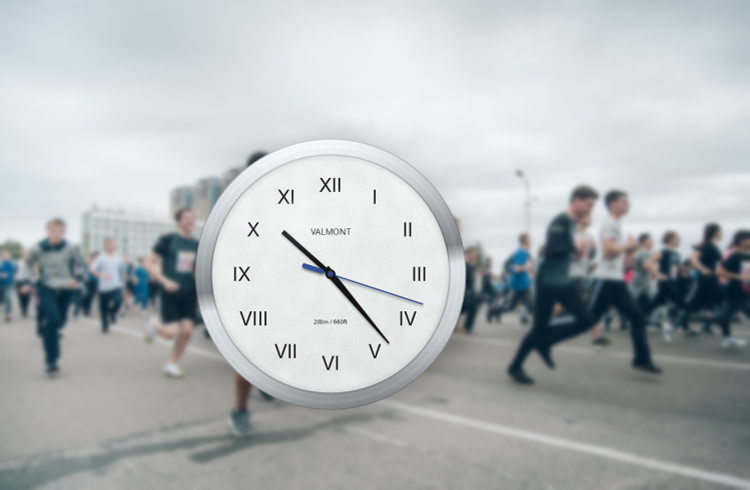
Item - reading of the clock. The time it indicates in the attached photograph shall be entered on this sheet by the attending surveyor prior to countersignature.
10:23:18
